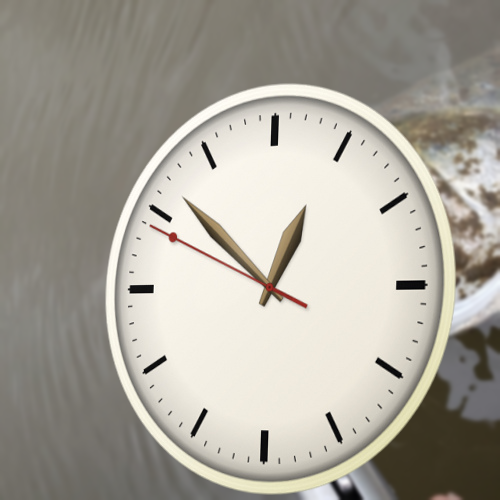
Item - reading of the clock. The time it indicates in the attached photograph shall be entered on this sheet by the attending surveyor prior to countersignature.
12:51:49
